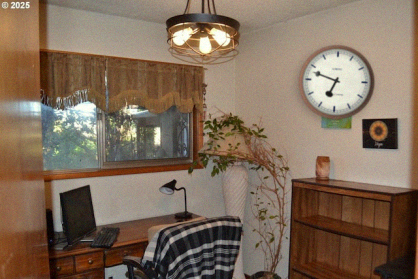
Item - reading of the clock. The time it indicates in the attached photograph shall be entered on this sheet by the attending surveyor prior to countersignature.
6:48
